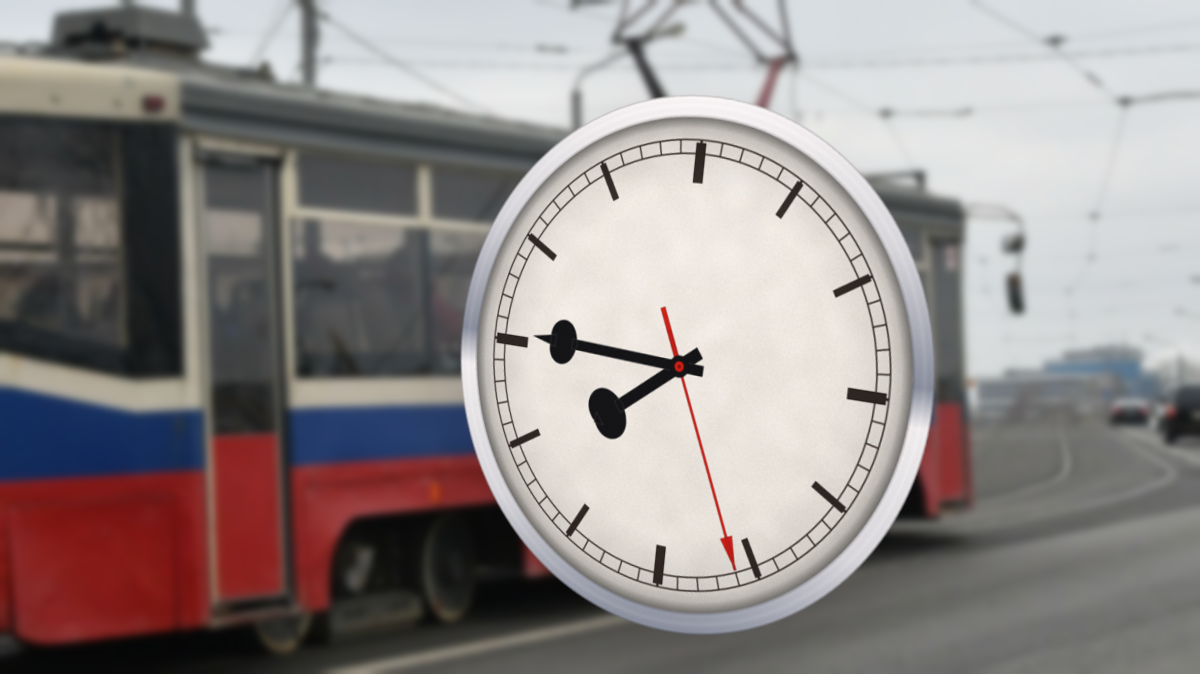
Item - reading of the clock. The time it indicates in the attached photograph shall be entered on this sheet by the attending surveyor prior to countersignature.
7:45:26
